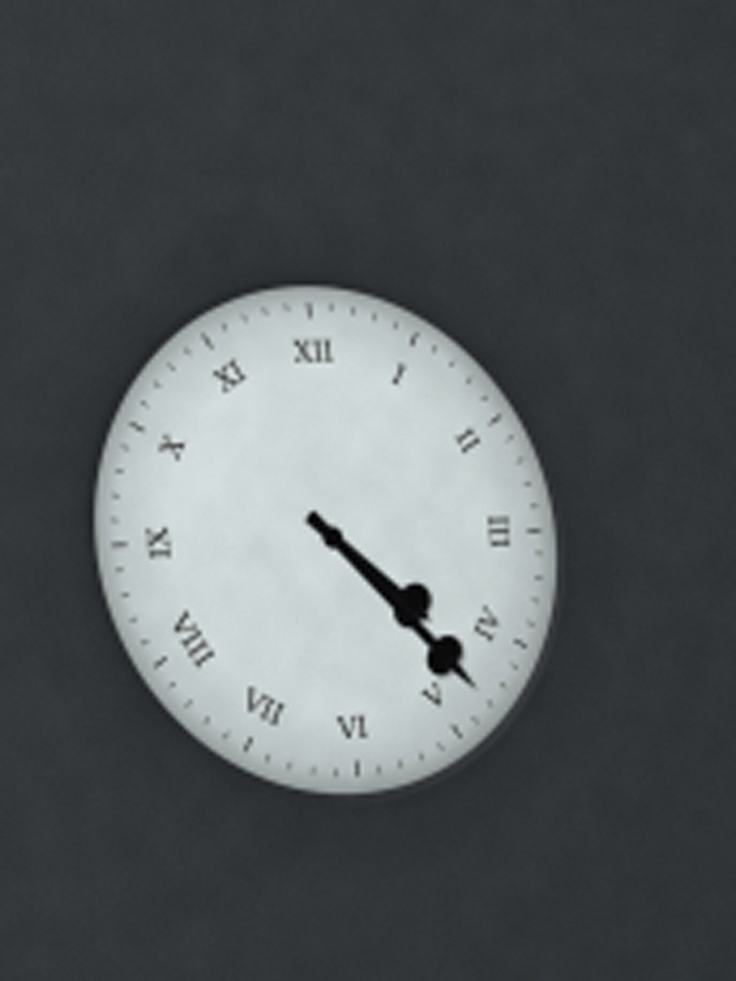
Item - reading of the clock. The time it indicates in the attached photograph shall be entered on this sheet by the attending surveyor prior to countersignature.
4:23
